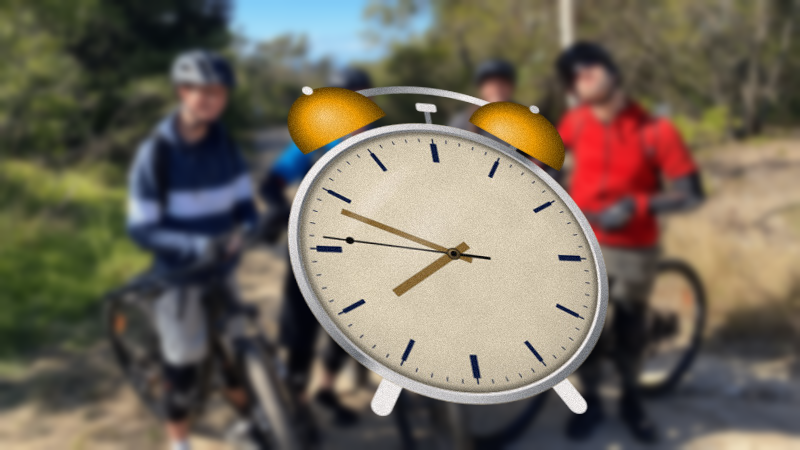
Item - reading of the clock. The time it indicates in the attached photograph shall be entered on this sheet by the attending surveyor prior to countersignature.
7:48:46
